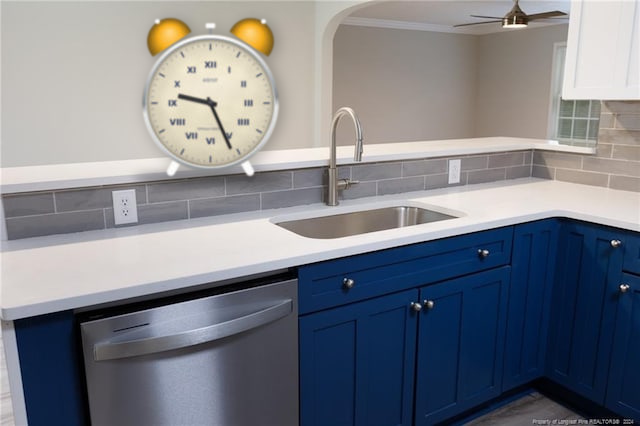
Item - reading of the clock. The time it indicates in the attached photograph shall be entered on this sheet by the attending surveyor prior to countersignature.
9:26
